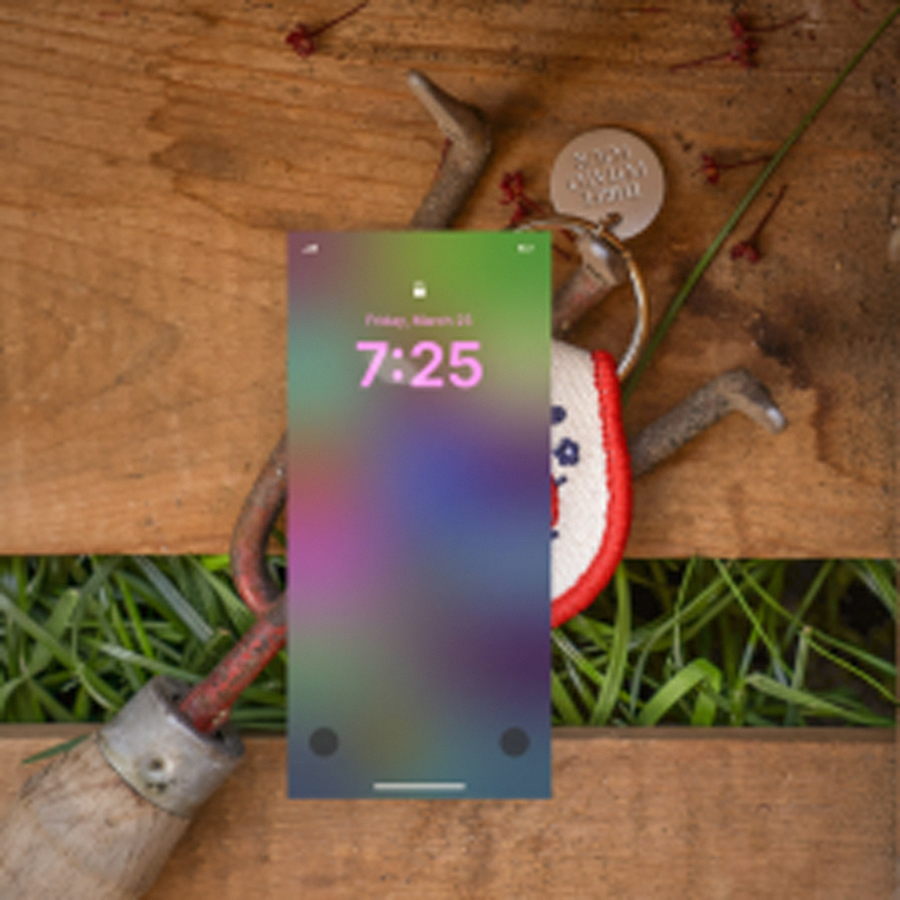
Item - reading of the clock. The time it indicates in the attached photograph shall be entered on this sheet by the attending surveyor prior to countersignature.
7:25
